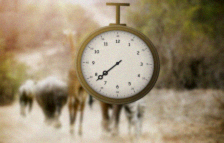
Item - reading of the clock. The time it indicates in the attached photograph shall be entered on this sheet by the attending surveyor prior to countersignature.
7:38
